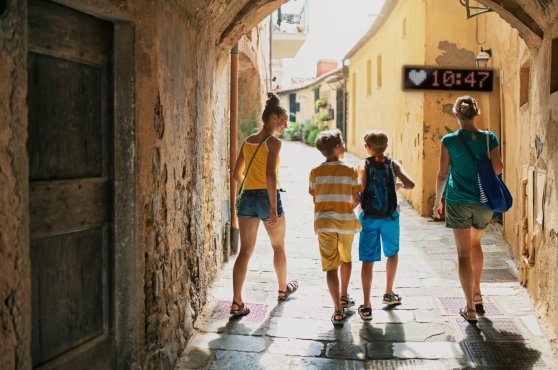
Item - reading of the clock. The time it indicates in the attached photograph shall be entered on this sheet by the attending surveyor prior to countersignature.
10:47
